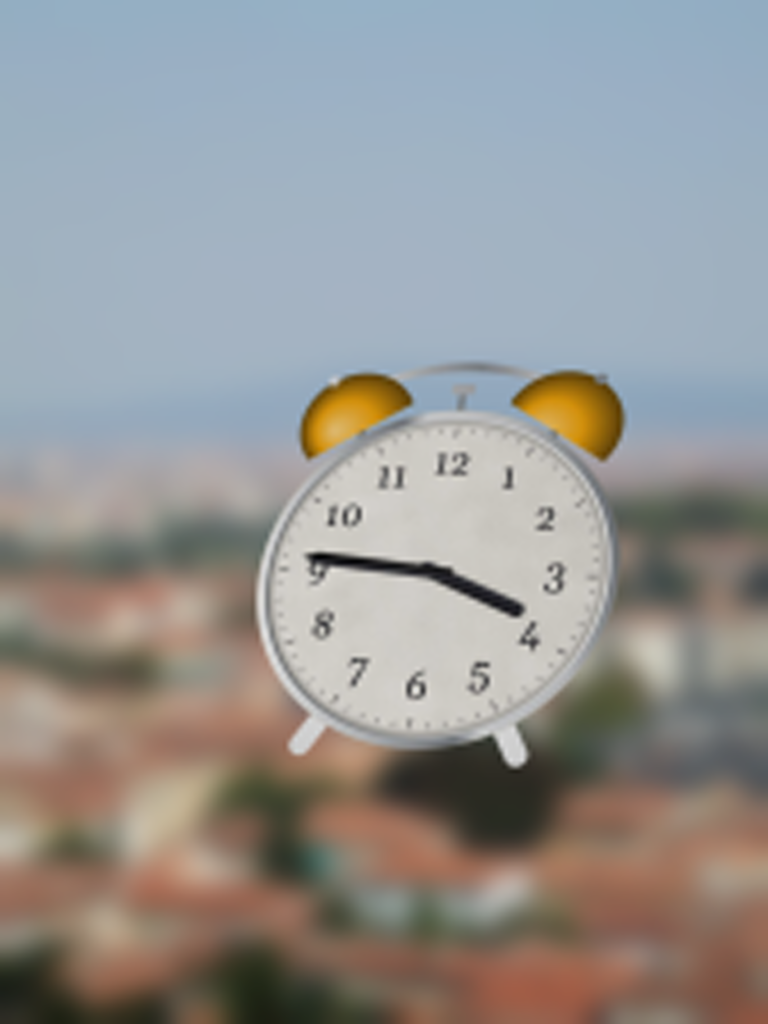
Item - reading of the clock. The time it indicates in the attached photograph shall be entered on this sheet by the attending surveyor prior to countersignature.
3:46
